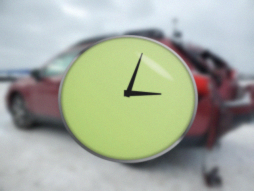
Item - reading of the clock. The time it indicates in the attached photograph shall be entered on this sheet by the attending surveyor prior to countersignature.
3:03
